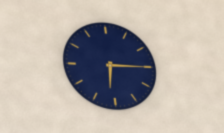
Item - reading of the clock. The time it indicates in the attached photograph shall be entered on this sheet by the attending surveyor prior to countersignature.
6:15
